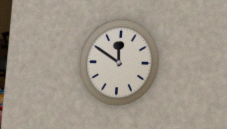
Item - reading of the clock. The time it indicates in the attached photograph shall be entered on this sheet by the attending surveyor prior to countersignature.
11:50
